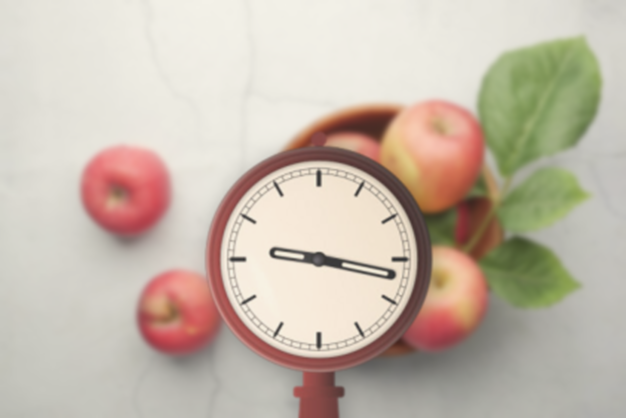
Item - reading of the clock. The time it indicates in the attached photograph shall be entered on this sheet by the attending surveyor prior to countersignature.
9:17
